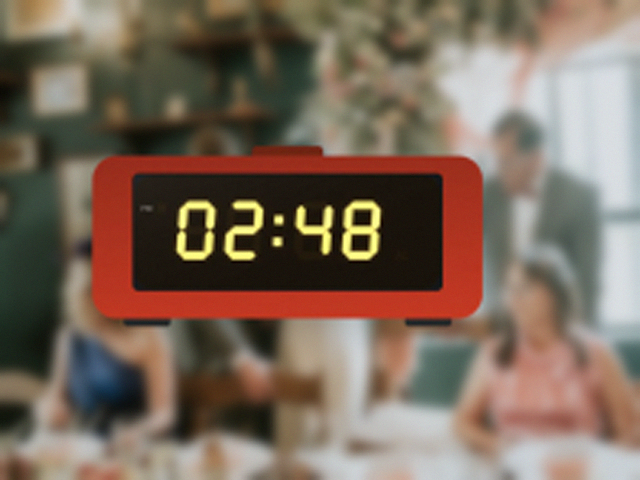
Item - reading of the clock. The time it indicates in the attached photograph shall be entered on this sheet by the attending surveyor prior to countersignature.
2:48
